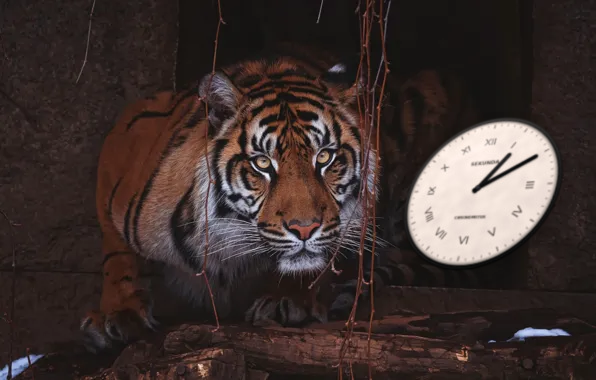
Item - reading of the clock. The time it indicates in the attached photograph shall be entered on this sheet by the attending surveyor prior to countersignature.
1:10
